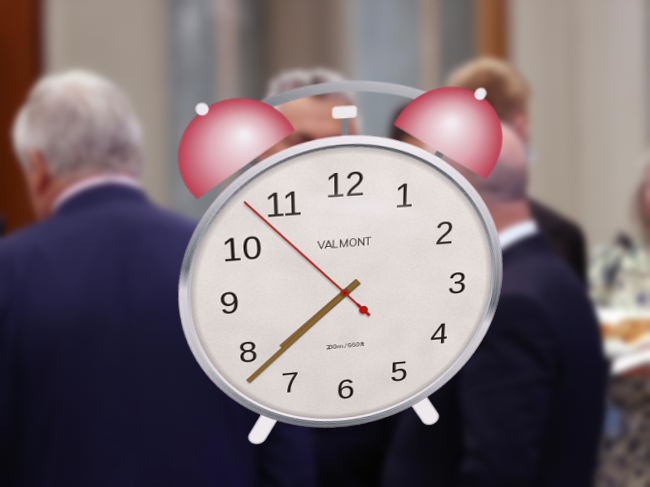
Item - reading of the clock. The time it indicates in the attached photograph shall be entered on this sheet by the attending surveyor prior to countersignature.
7:37:53
